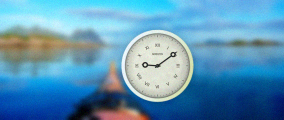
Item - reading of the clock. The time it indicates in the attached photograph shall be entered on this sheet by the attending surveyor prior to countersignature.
9:09
